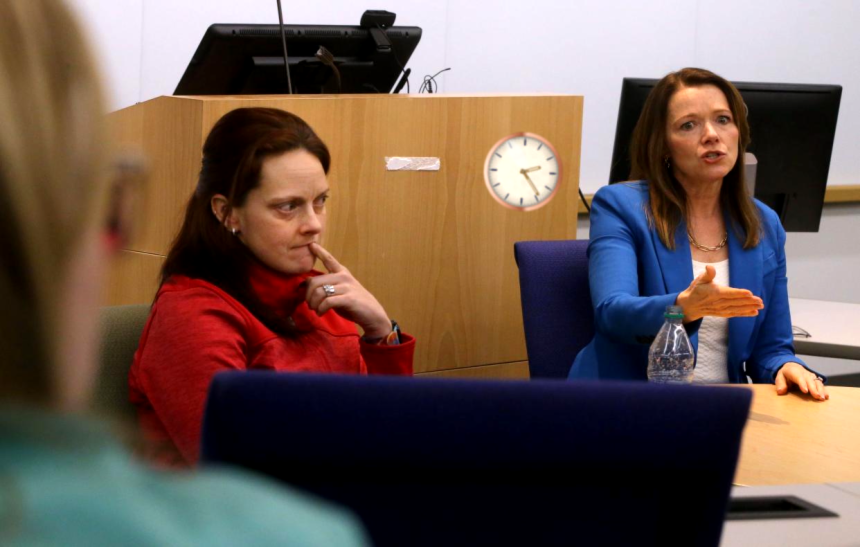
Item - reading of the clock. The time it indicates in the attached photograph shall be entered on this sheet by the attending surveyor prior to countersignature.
2:24
